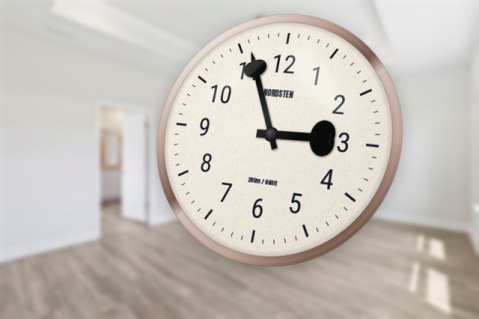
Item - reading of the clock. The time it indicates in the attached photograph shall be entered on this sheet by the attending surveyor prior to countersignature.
2:56
